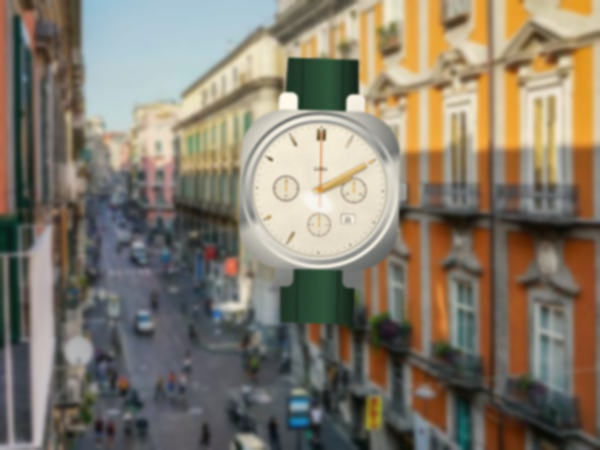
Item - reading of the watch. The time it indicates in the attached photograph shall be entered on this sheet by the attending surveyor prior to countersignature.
2:10
